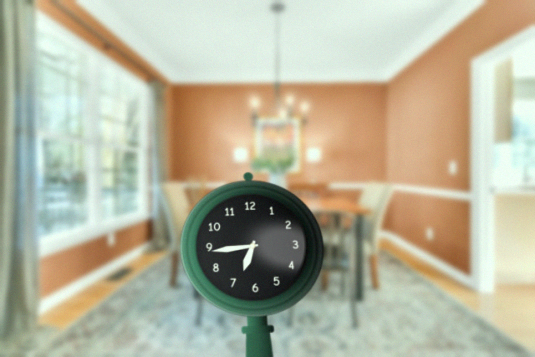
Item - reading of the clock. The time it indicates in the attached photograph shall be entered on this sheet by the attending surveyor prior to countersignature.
6:44
